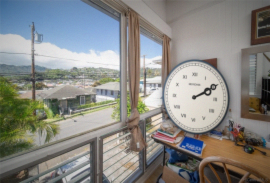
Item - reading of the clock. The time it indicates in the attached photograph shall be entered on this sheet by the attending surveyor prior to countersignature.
2:10
